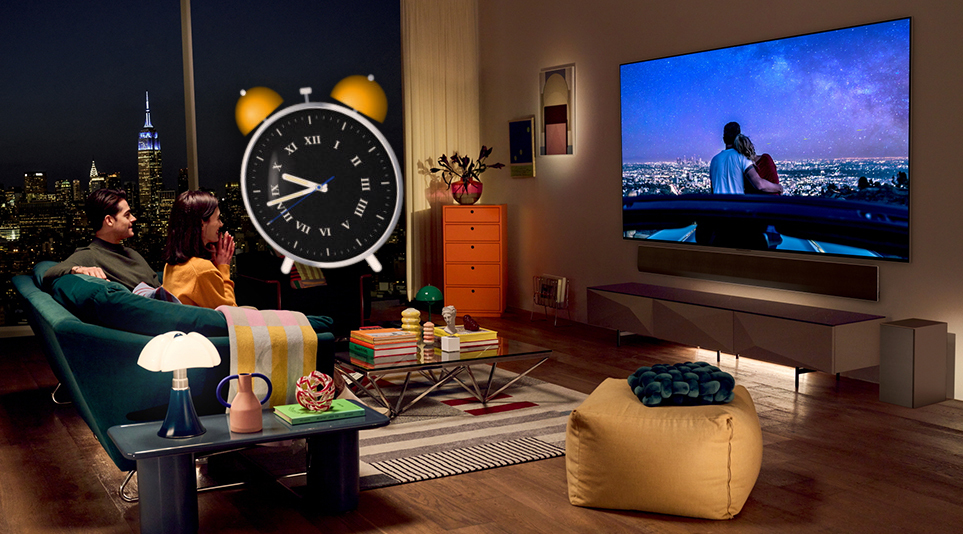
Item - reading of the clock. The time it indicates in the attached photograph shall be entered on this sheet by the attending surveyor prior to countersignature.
9:42:40
